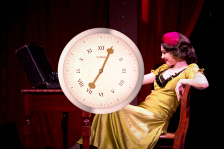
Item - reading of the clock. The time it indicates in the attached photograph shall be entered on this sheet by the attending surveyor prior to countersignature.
7:04
